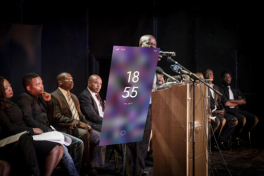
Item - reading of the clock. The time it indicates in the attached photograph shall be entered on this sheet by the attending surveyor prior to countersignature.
18:55
